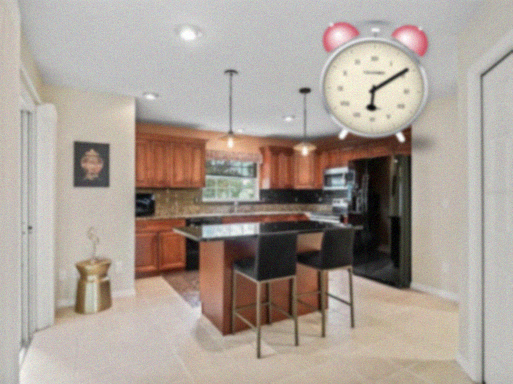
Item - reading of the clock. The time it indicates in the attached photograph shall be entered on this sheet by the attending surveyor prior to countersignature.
6:09
